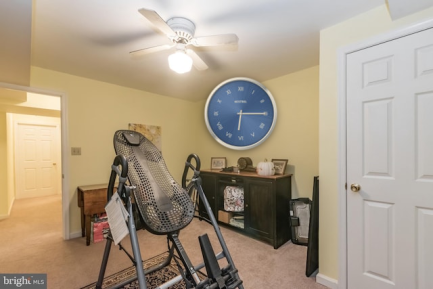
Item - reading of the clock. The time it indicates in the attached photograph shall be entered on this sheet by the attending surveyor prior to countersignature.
6:15
